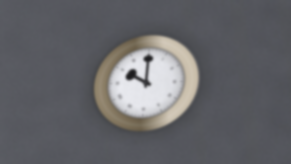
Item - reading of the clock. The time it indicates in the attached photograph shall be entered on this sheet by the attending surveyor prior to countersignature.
10:00
